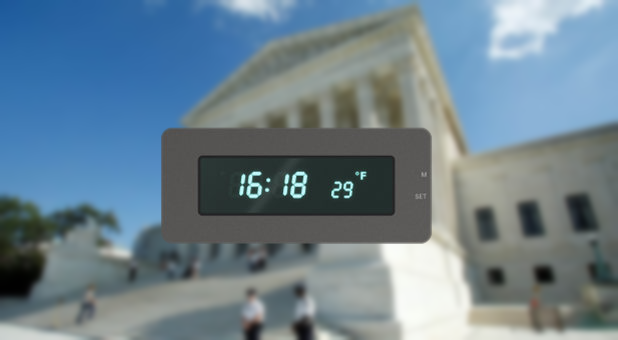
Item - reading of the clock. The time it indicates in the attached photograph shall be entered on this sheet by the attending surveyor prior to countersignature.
16:18
